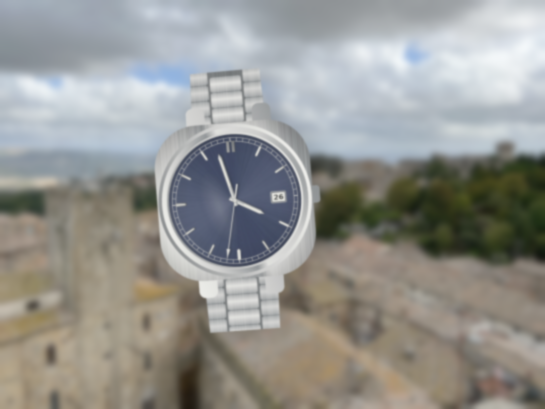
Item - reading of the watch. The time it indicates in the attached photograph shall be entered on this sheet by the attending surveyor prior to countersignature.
3:57:32
